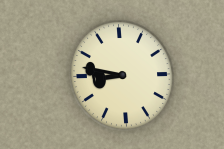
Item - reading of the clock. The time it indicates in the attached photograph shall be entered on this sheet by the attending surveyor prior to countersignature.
8:47
